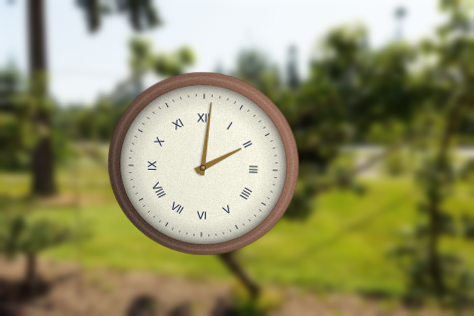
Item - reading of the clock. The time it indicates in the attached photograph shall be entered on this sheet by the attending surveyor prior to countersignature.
2:01
